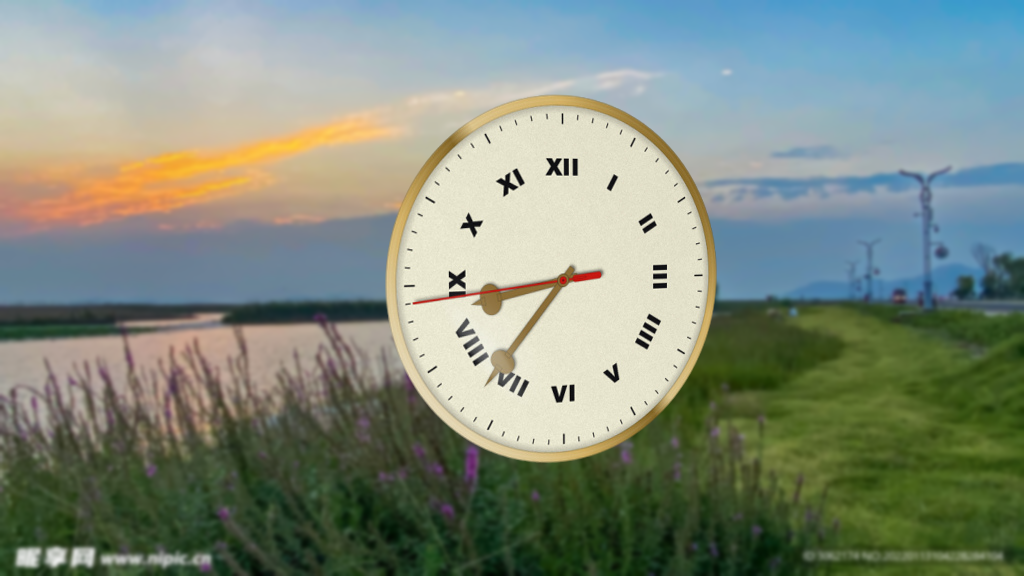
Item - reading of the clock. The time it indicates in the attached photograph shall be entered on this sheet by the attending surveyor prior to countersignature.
8:36:44
